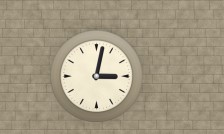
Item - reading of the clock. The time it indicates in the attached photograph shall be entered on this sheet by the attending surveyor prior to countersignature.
3:02
